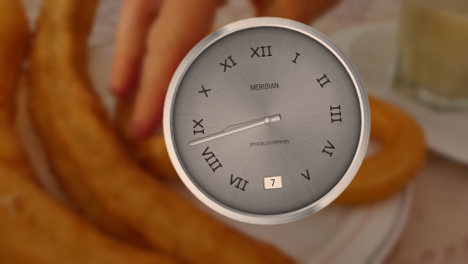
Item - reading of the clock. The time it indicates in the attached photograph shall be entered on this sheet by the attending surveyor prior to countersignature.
8:43
